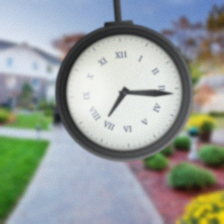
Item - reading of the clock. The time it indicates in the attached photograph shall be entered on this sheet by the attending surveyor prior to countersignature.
7:16
